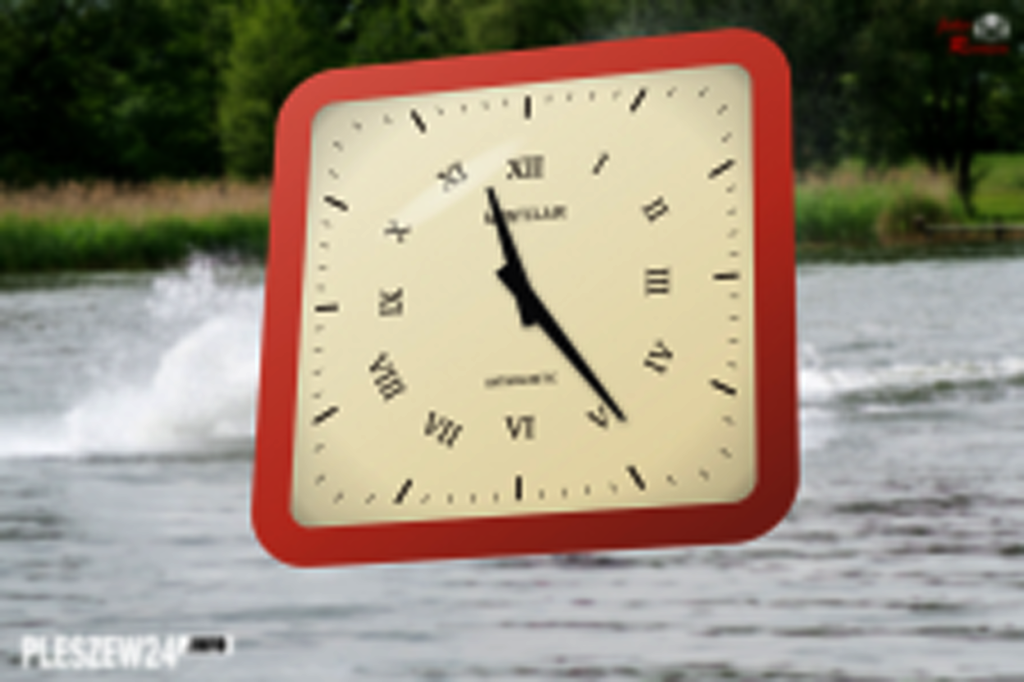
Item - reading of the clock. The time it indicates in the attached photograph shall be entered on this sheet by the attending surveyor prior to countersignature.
11:24
